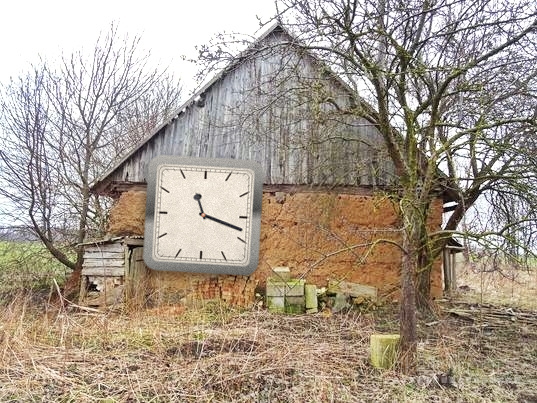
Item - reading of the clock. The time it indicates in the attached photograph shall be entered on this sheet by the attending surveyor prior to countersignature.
11:18
